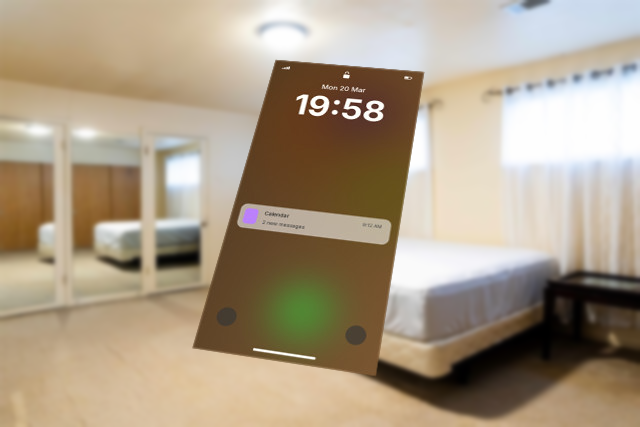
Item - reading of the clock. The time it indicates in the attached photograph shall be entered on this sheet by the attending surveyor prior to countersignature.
19:58
